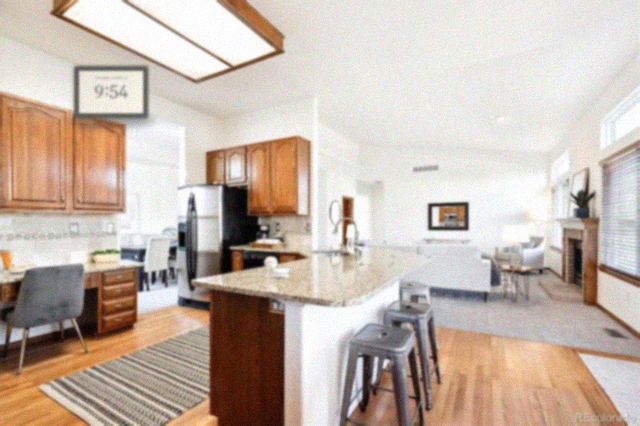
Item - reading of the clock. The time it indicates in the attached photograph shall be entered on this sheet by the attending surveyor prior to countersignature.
9:54
